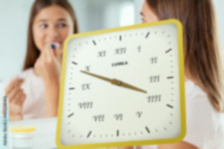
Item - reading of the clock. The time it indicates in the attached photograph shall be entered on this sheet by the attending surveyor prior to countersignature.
3:49
